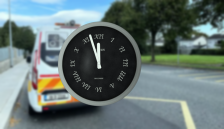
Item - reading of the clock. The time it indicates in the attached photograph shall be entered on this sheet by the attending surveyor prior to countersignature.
11:57
